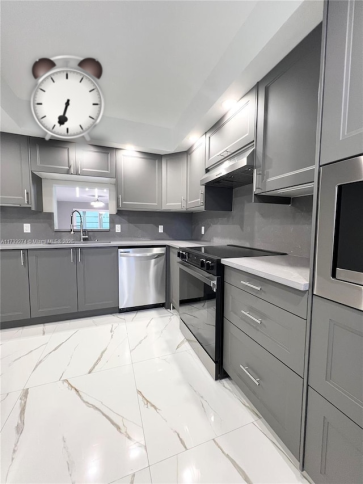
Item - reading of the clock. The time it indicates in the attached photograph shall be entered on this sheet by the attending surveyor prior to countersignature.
6:33
